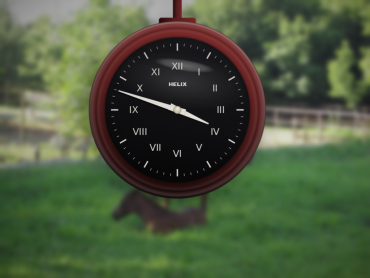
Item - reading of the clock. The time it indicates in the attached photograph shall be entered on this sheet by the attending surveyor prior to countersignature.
3:48
